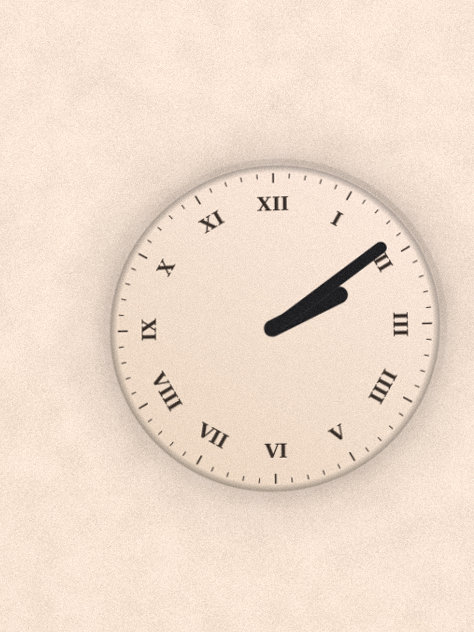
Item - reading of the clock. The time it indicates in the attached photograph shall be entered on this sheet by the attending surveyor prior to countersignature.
2:09
